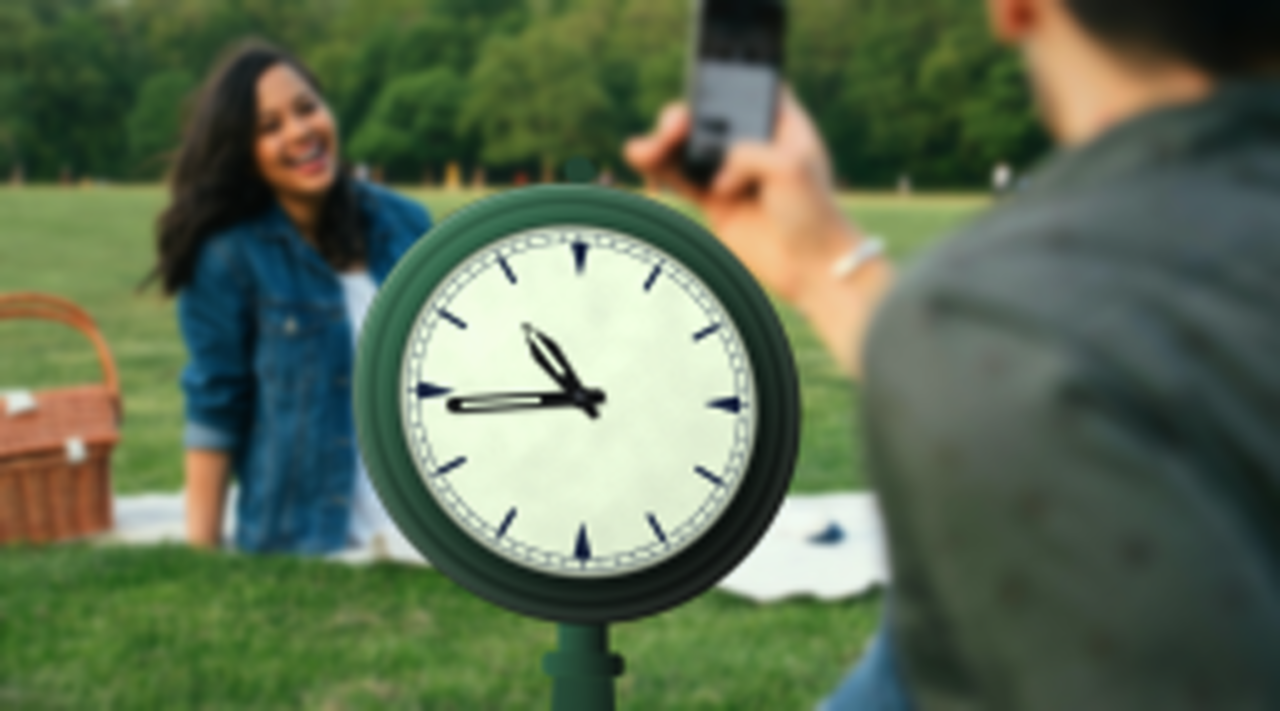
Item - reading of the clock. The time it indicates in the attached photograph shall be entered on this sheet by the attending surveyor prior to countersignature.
10:44
